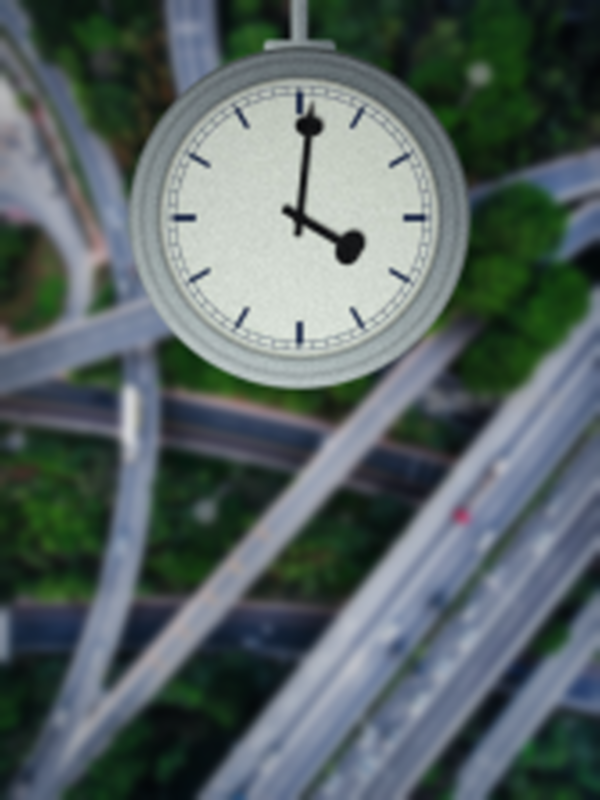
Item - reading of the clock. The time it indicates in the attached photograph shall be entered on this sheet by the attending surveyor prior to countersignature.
4:01
